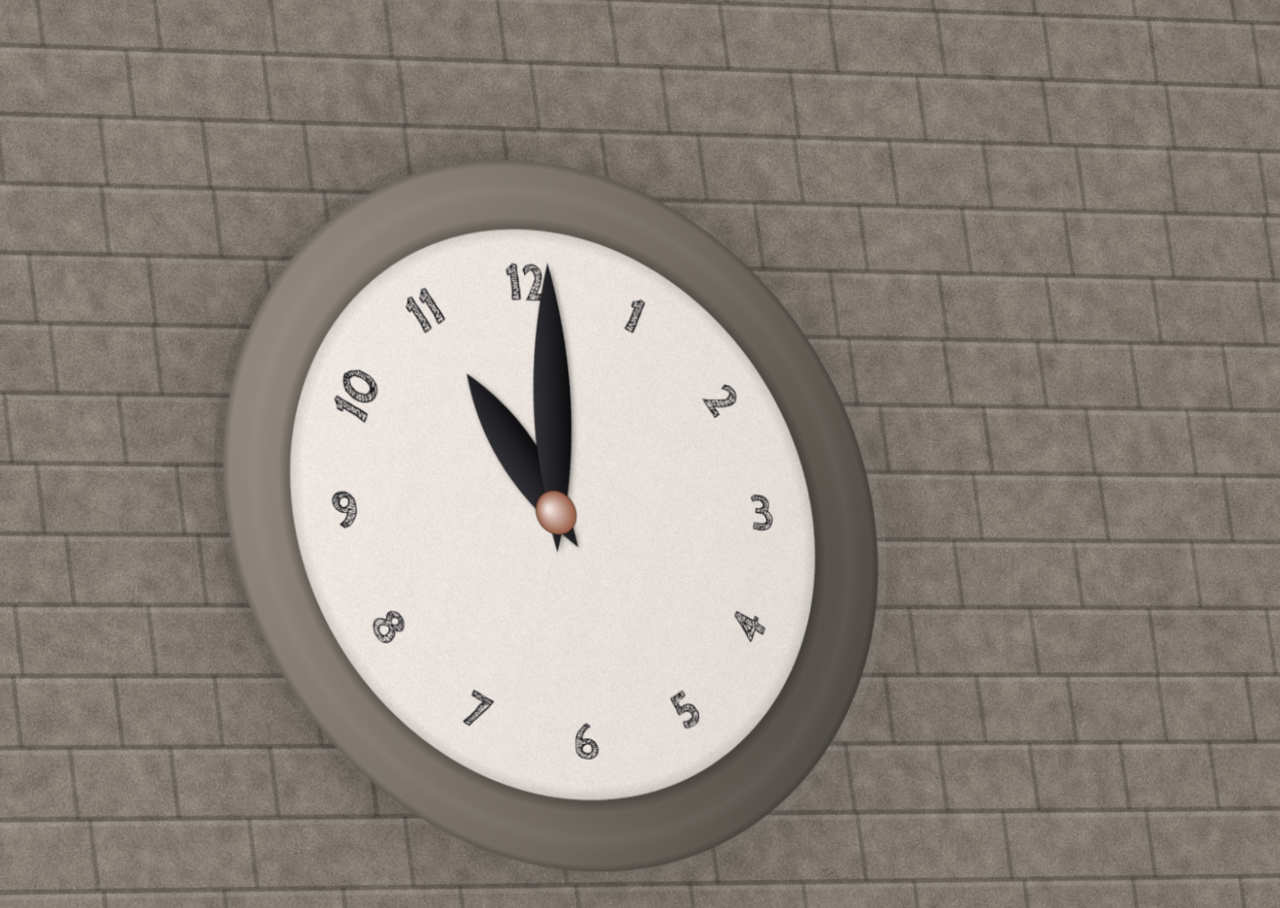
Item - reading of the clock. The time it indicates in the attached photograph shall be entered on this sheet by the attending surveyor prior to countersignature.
11:01
